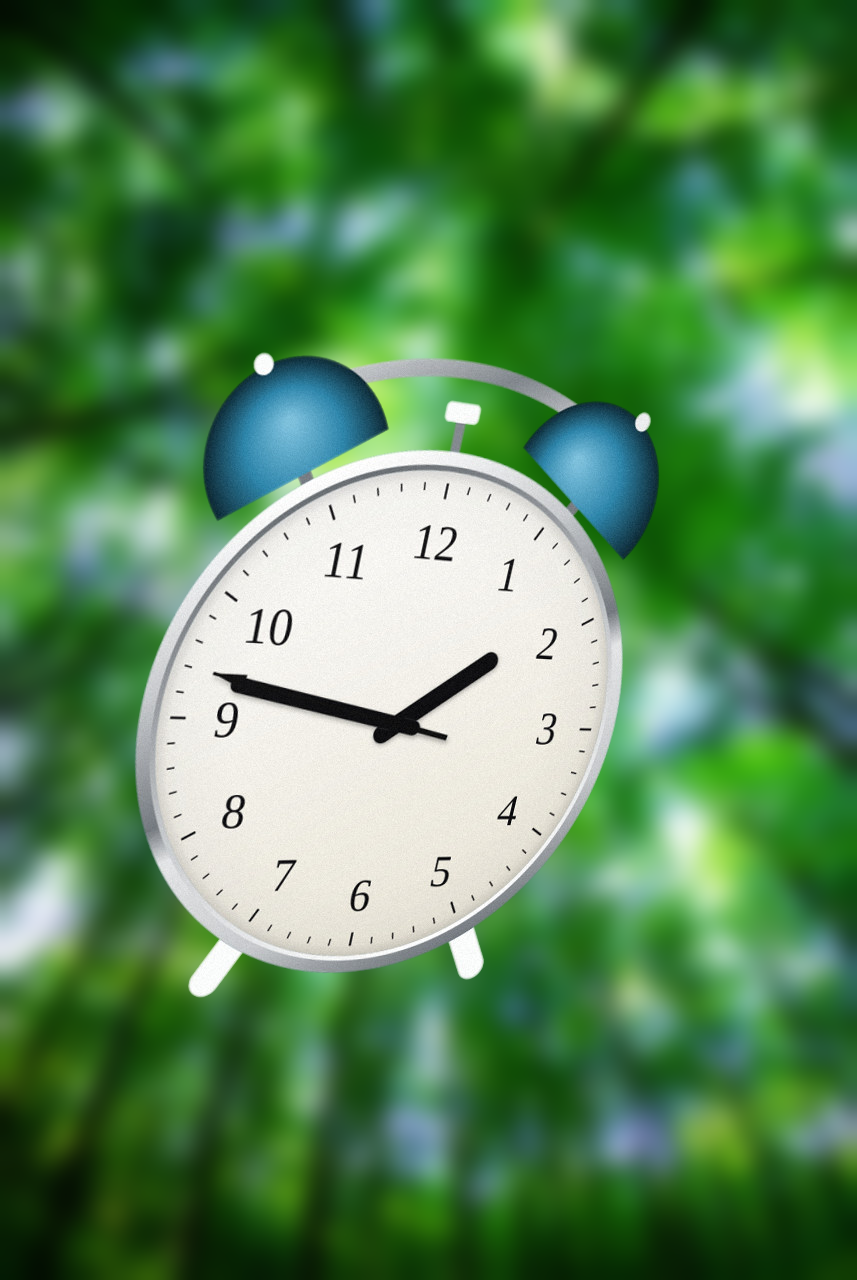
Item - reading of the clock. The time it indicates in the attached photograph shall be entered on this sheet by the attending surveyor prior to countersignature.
1:46:47
